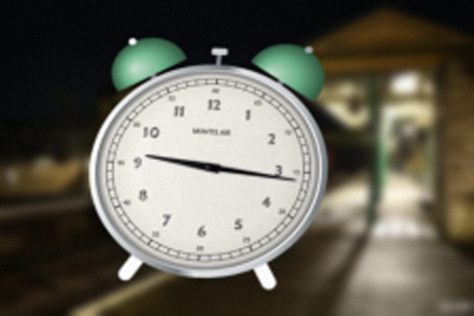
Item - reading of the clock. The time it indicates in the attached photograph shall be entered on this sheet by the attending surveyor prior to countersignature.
9:16
